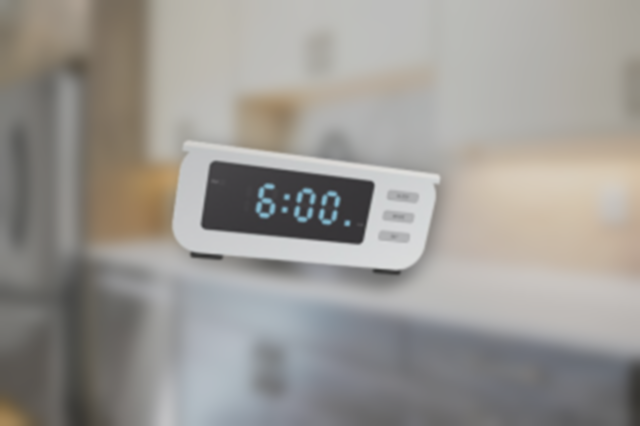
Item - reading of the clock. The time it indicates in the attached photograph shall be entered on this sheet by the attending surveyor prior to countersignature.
6:00
